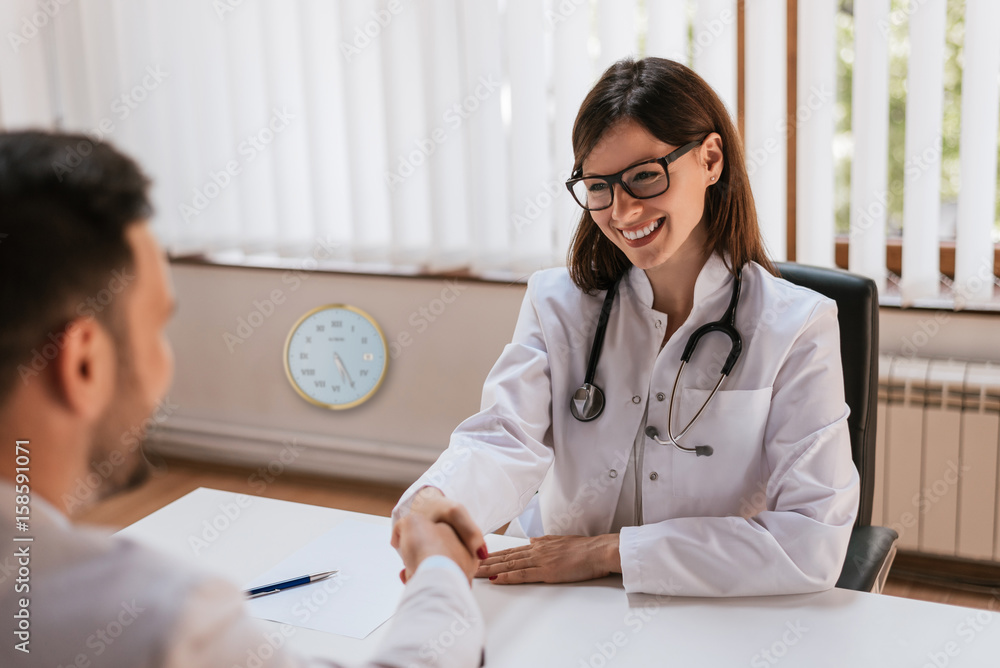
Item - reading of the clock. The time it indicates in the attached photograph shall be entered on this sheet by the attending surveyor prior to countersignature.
5:25
